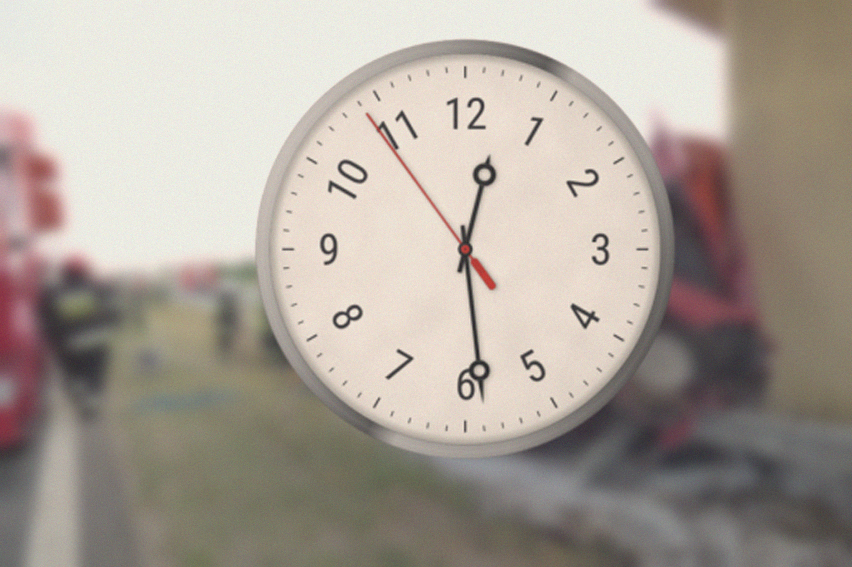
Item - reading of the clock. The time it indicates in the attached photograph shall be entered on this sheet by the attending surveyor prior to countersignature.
12:28:54
